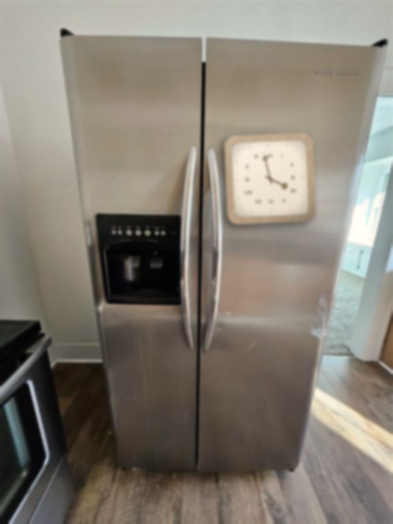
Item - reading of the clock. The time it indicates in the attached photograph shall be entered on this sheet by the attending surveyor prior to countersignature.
3:58
